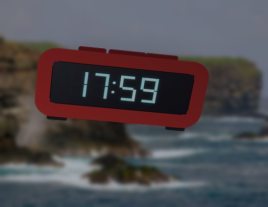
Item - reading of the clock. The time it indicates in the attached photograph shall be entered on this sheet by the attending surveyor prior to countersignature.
17:59
